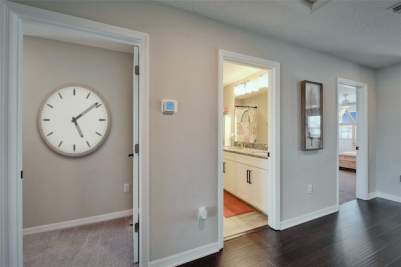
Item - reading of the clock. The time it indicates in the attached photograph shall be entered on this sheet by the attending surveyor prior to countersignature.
5:09
